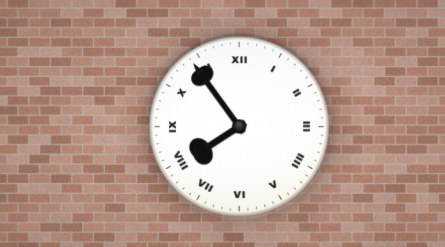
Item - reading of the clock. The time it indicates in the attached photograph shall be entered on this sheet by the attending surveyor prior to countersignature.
7:54
